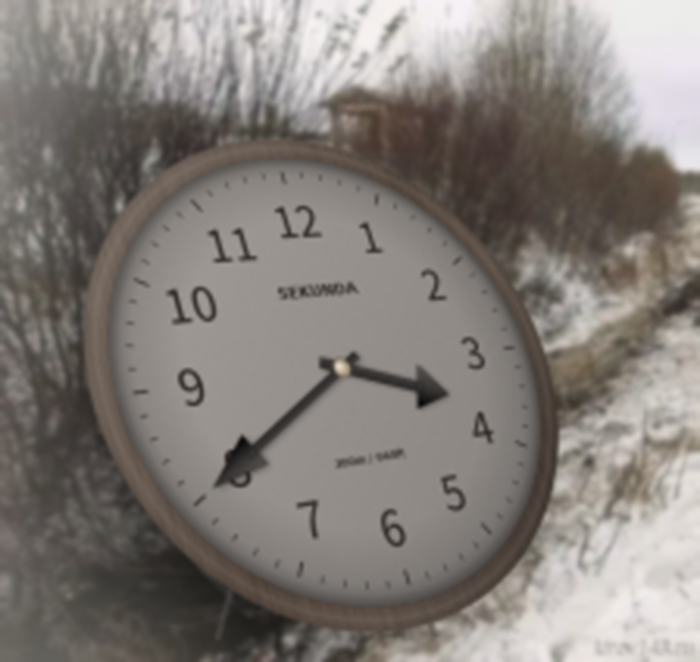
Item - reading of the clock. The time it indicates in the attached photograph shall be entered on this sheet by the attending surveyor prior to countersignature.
3:40
